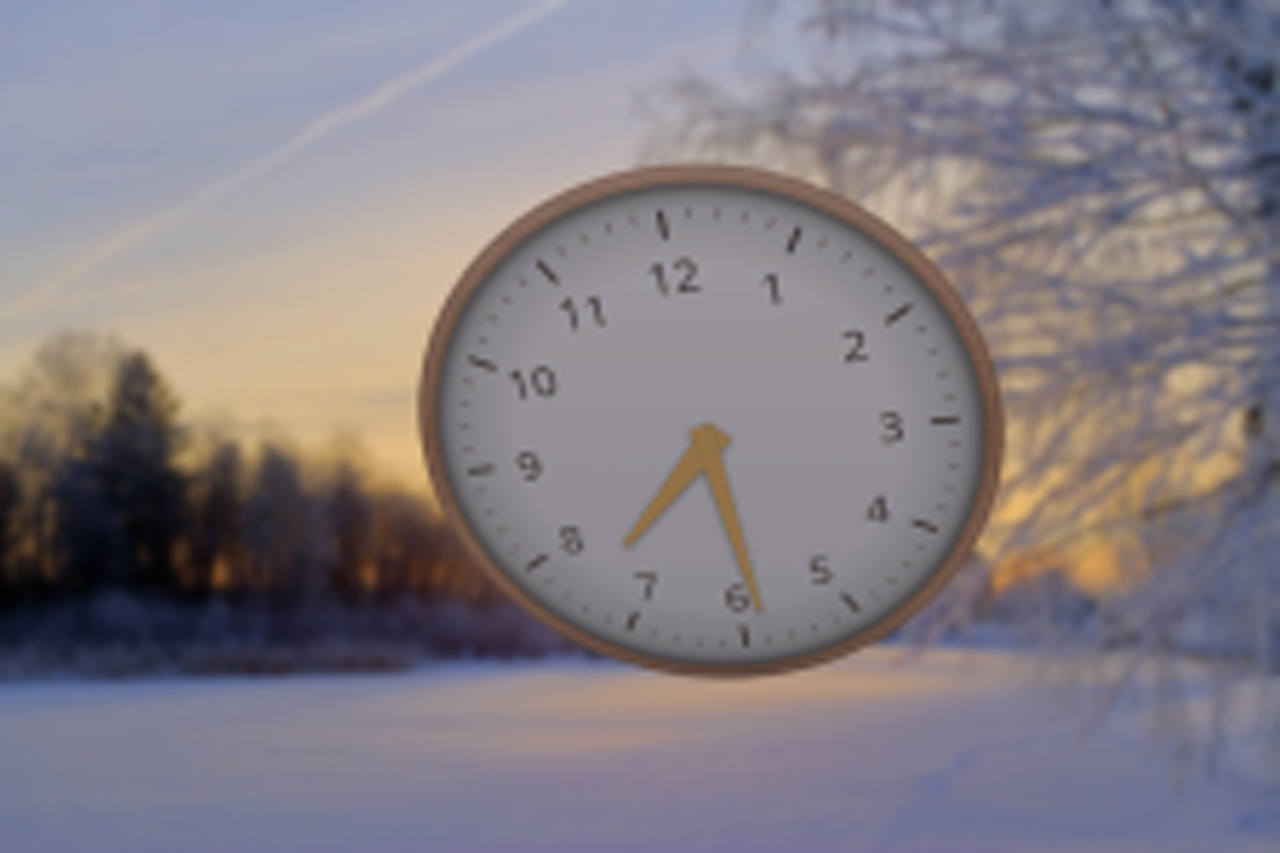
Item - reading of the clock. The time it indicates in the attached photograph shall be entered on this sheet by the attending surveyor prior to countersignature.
7:29
